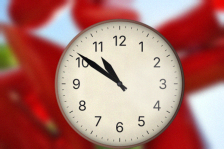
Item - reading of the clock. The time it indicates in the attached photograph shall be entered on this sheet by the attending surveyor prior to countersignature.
10:51
